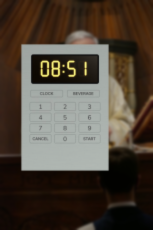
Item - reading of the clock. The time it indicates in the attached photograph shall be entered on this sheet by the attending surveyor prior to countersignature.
8:51
